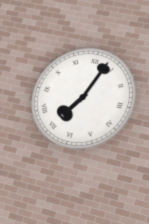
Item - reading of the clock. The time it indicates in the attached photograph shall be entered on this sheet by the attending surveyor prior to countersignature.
7:03
